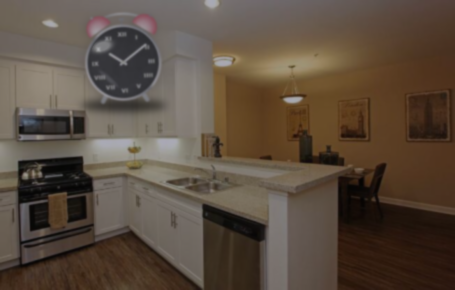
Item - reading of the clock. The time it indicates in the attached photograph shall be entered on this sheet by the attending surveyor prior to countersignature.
10:09
